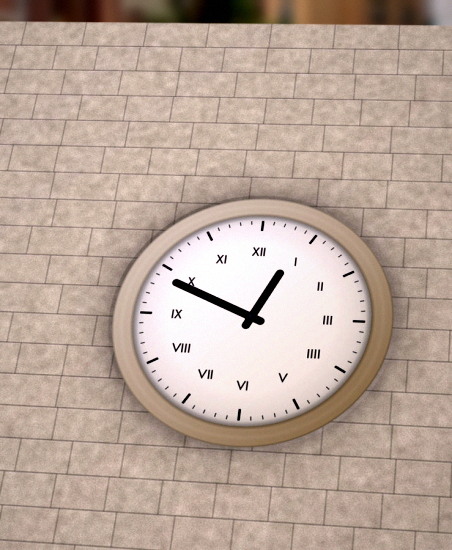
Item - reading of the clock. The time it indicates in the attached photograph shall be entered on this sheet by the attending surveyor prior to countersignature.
12:49
